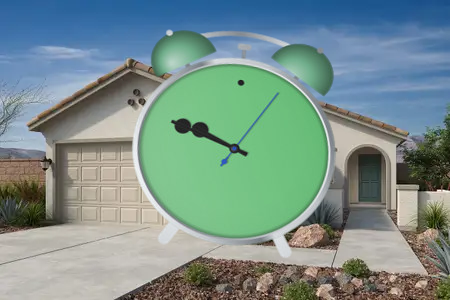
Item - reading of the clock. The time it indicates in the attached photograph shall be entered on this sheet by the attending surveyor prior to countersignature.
9:48:05
